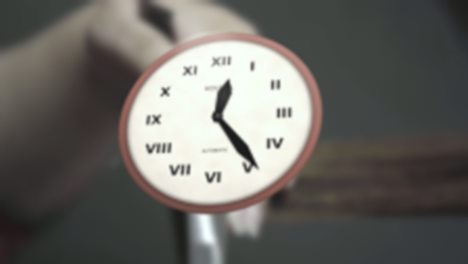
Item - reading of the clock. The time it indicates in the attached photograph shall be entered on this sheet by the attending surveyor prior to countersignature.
12:24
